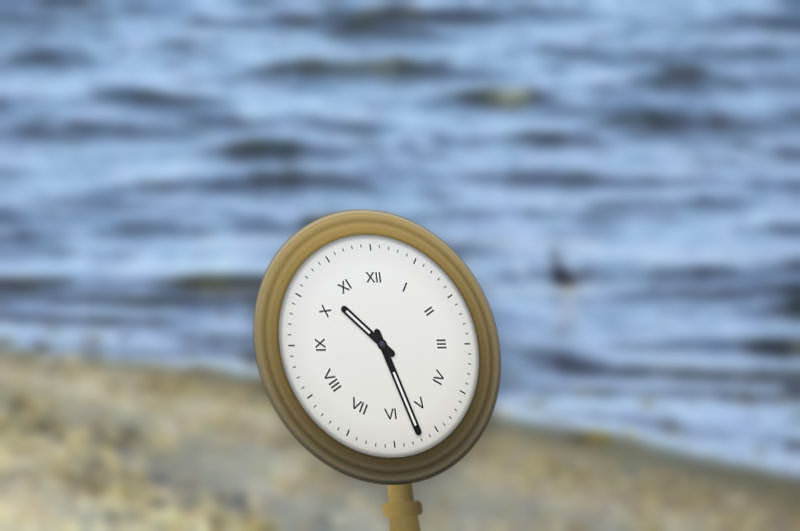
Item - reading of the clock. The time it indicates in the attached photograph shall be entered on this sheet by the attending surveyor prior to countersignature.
10:27
